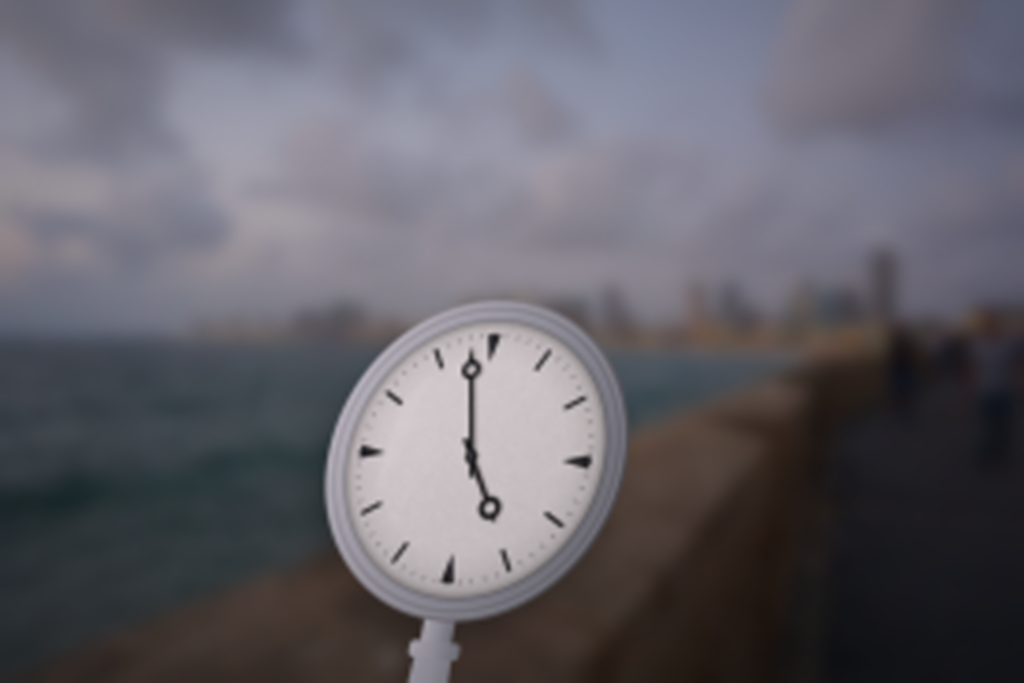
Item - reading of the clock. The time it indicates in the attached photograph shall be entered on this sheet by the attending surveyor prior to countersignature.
4:58
